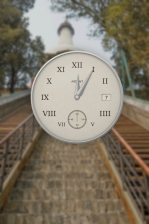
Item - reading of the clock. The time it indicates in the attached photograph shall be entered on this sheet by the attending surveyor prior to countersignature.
12:05
